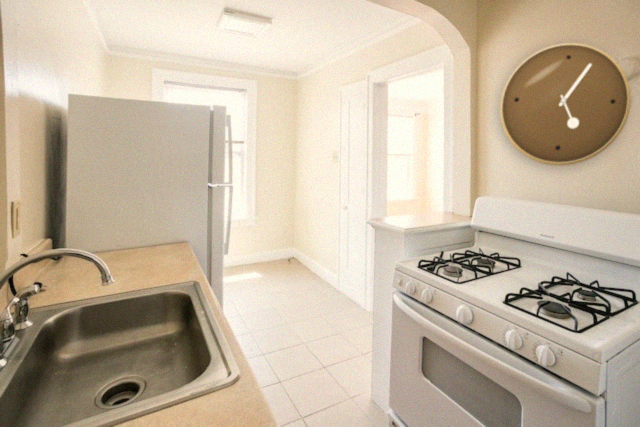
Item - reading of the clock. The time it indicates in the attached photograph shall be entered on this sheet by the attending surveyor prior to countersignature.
5:05
